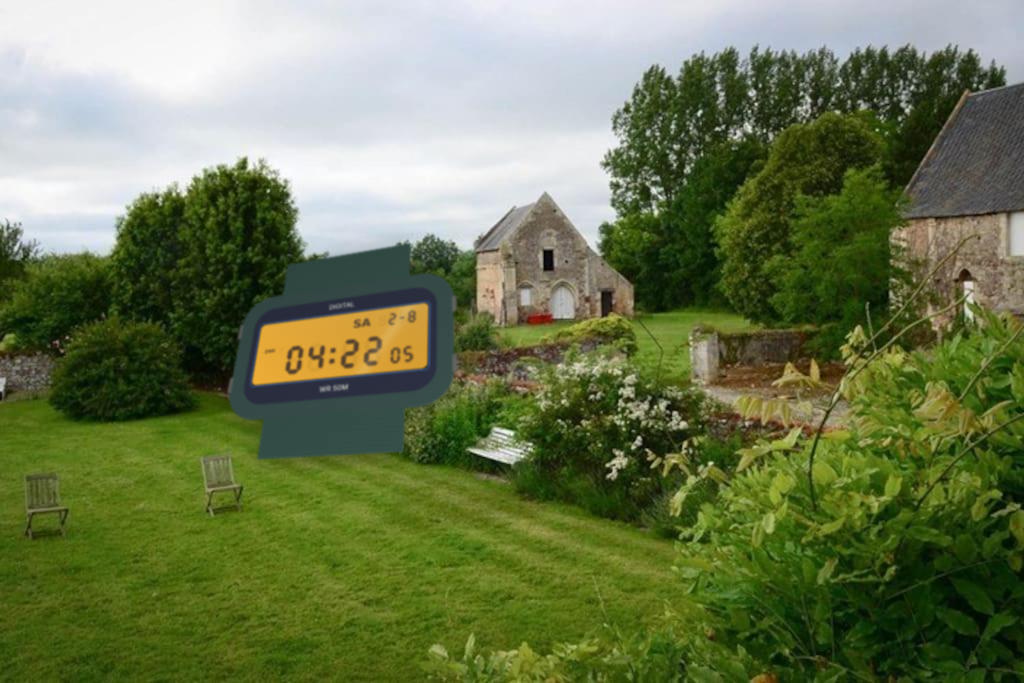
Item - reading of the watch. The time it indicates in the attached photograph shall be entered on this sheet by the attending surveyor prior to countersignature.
4:22:05
